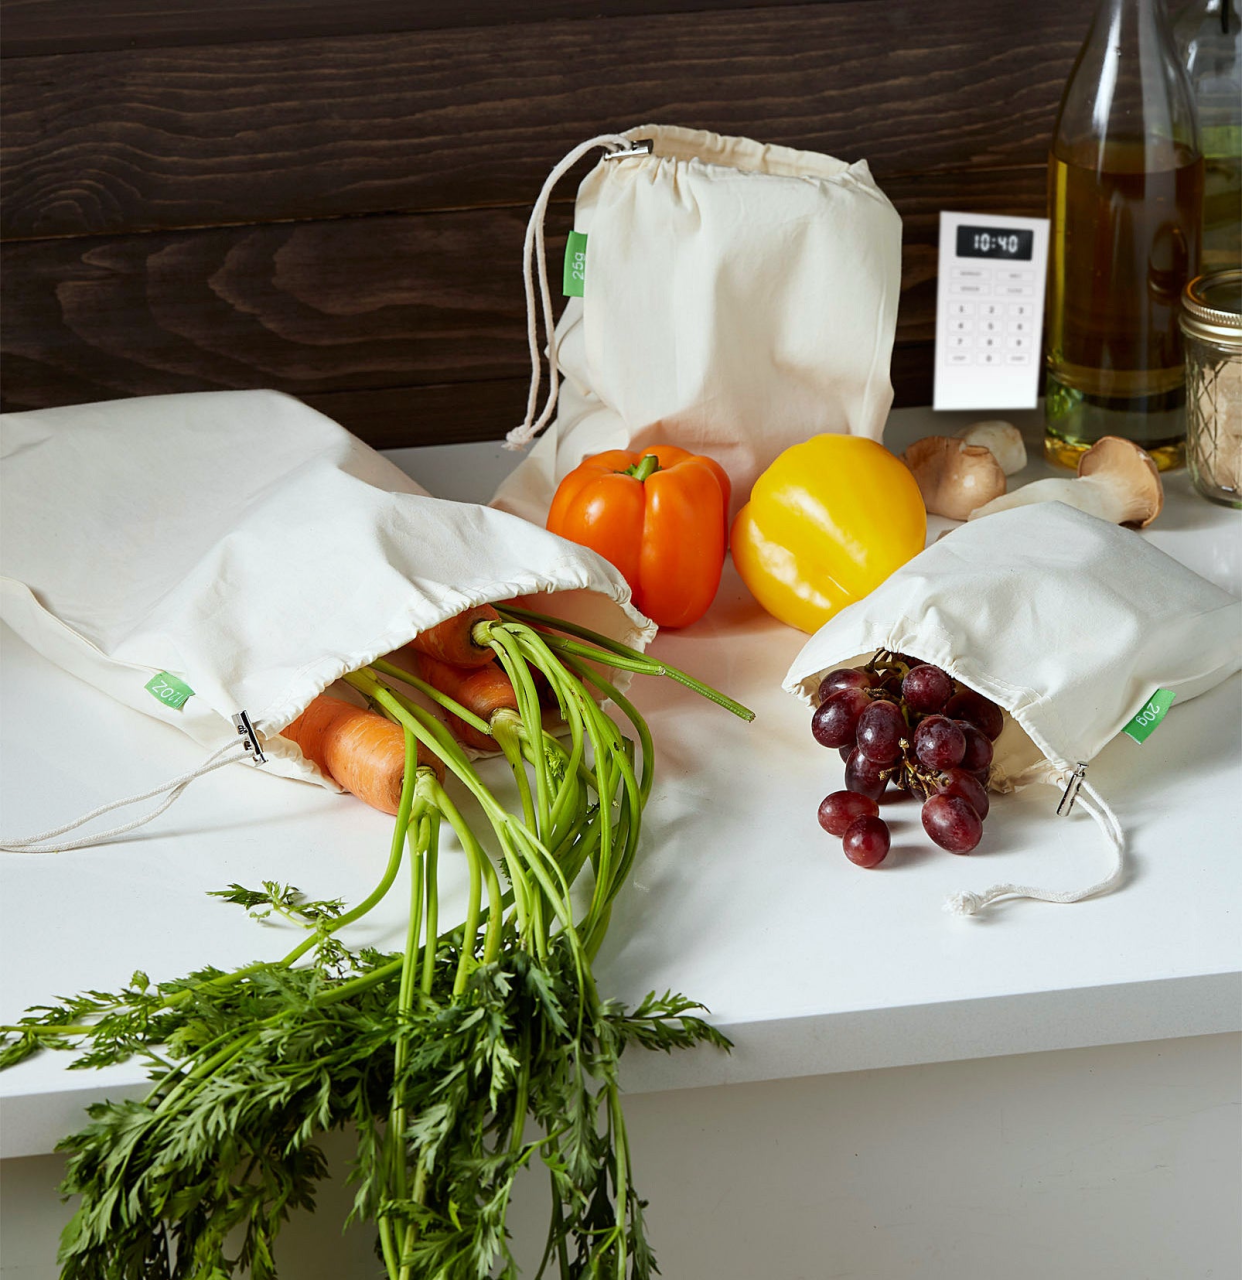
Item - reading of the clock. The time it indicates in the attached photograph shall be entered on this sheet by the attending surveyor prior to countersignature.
10:40
